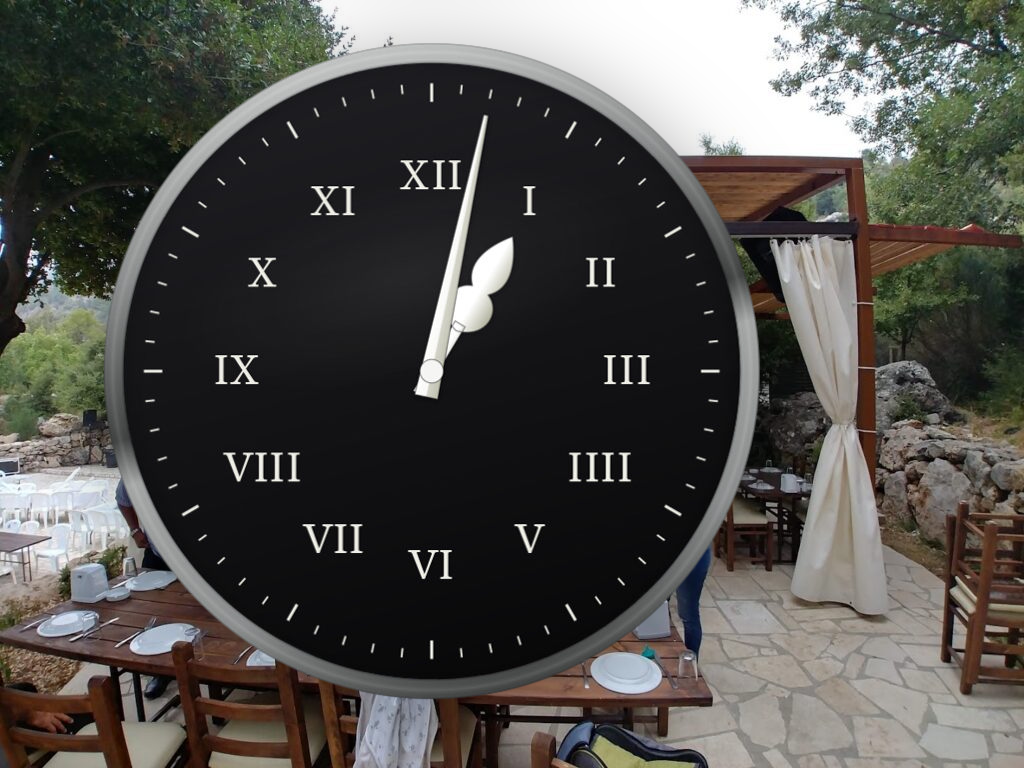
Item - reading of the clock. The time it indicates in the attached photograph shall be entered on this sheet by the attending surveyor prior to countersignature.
1:02
